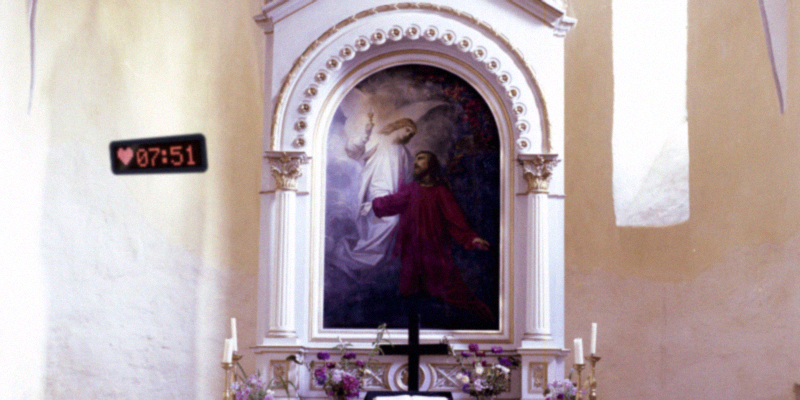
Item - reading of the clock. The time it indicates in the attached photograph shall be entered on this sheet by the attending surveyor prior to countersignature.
7:51
